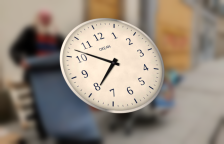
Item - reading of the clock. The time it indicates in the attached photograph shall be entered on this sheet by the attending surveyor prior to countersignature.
7:52
